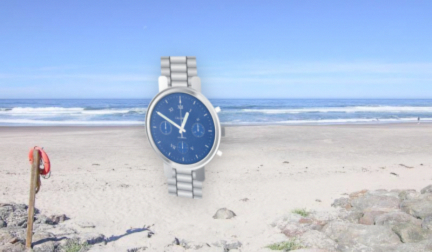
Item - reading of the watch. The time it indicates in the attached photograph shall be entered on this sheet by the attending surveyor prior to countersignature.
12:50
